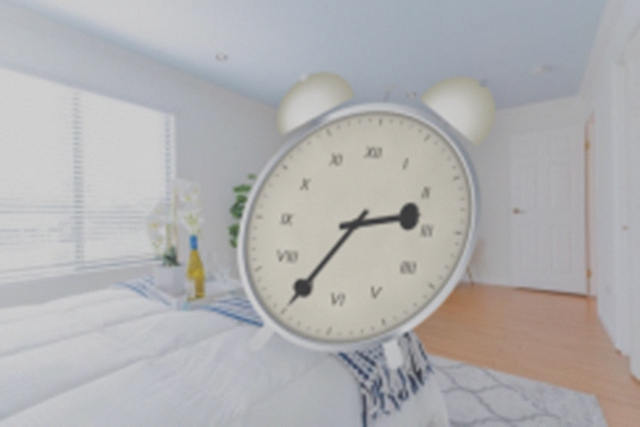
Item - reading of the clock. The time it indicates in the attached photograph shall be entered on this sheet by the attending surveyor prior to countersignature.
2:35
